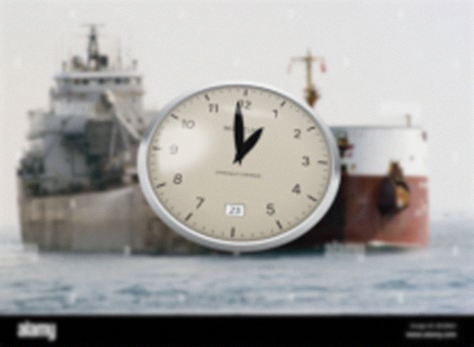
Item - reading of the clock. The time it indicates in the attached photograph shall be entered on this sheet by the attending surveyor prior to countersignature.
12:59
